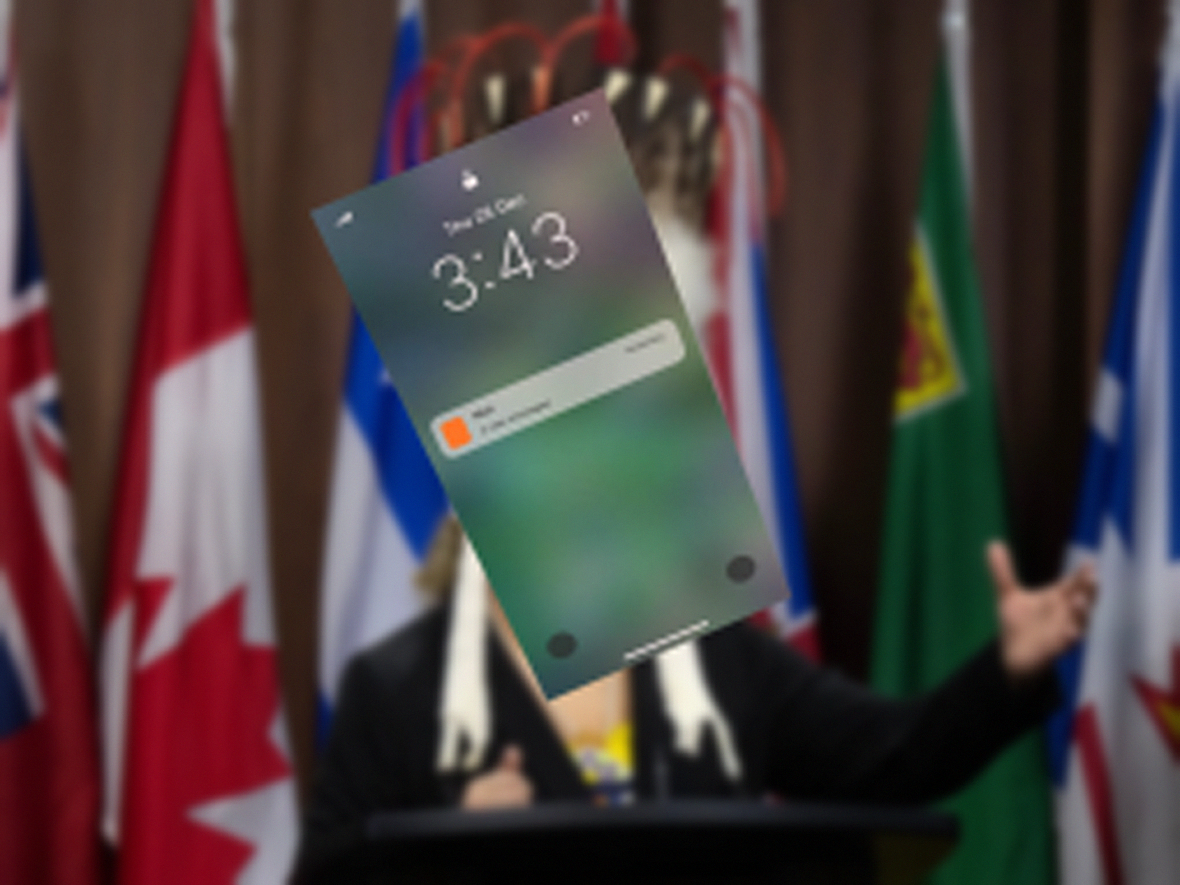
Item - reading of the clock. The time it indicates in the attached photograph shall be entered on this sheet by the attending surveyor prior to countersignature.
3:43
